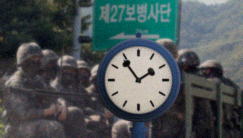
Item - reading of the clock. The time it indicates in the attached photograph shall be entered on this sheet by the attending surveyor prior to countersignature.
1:54
